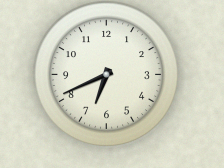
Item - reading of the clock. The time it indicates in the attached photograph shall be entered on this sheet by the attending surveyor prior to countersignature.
6:41
